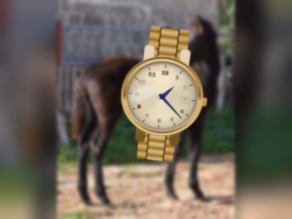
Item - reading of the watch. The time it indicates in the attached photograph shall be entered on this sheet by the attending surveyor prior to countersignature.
1:22
